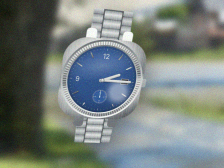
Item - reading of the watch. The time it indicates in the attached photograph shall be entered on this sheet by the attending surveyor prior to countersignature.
2:15
